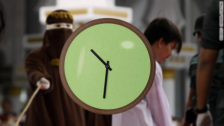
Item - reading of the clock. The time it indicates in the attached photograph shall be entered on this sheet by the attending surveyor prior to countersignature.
10:31
